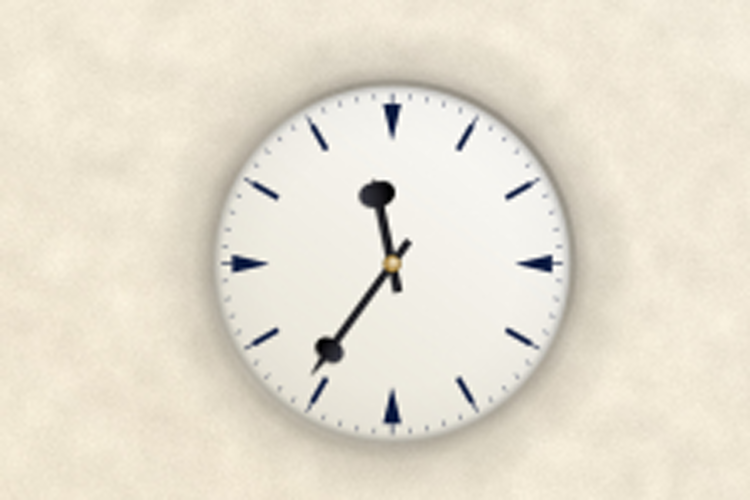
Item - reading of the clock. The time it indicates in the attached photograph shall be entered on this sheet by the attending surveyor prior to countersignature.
11:36
